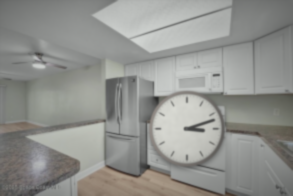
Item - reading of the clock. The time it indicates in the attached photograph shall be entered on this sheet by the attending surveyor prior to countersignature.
3:12
